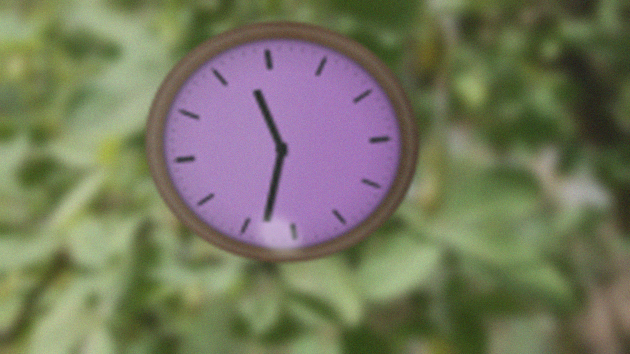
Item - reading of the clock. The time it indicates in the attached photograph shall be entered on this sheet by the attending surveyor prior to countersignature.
11:33
